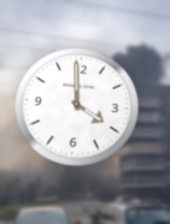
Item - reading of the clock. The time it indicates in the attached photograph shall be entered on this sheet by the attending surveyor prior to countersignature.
3:59
